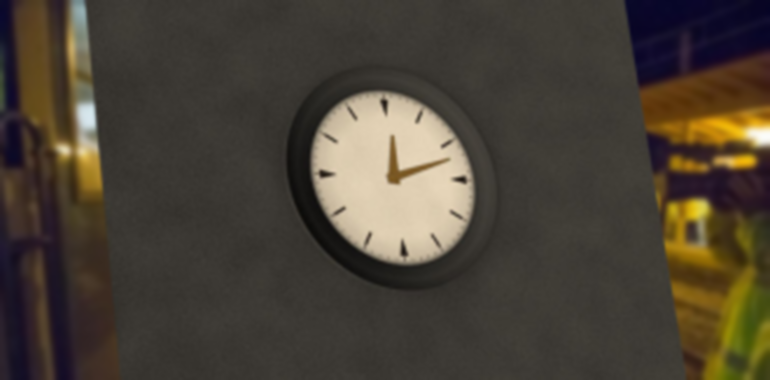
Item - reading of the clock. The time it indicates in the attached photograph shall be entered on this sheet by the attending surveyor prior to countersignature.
12:12
